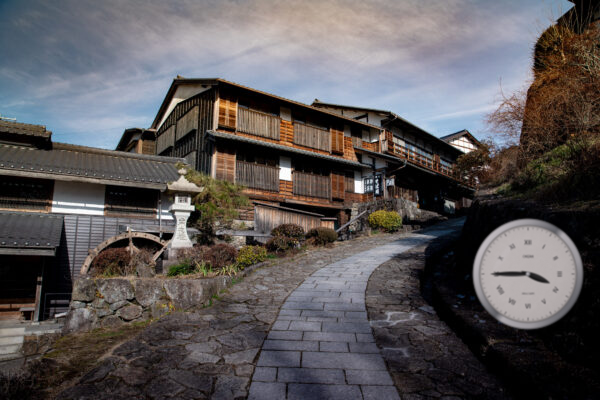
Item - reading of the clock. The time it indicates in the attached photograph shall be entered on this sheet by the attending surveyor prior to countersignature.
3:45
